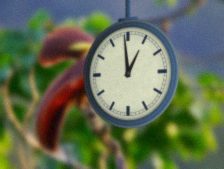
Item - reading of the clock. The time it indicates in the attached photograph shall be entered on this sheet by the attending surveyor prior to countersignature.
12:59
